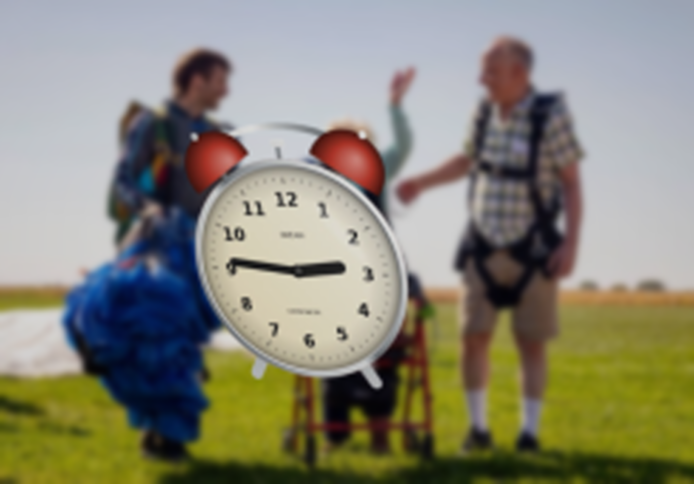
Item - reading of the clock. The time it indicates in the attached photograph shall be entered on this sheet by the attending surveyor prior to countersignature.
2:46
